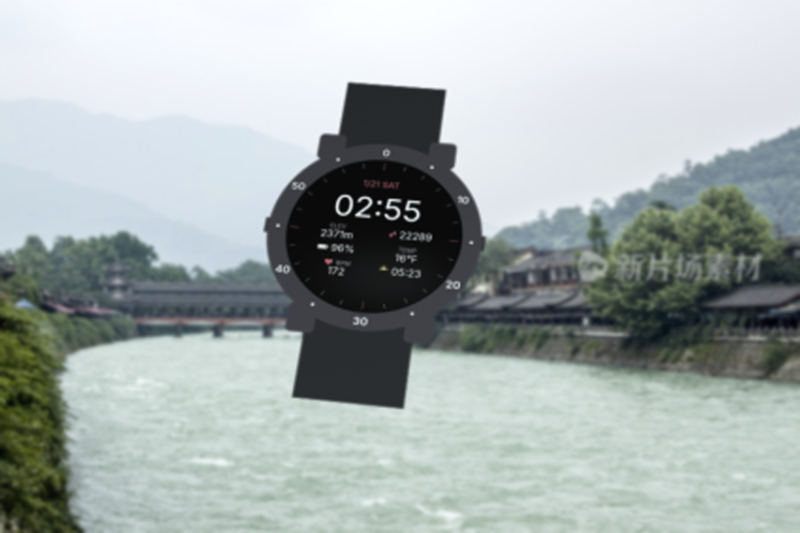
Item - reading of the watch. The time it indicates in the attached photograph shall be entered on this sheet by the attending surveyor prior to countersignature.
2:55
